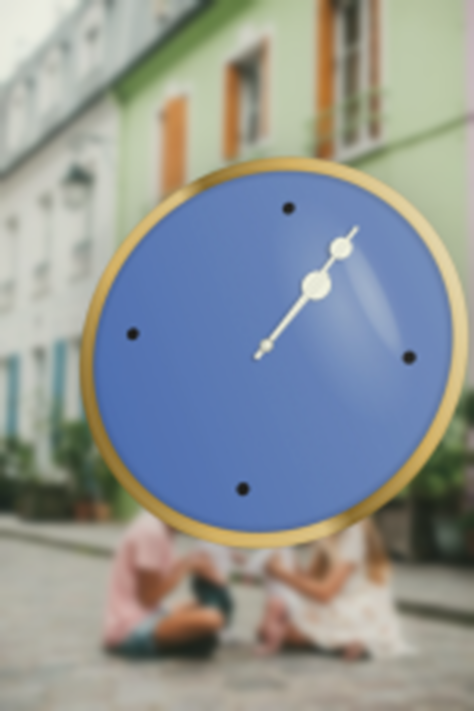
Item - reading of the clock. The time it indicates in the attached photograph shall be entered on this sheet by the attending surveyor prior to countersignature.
1:05
